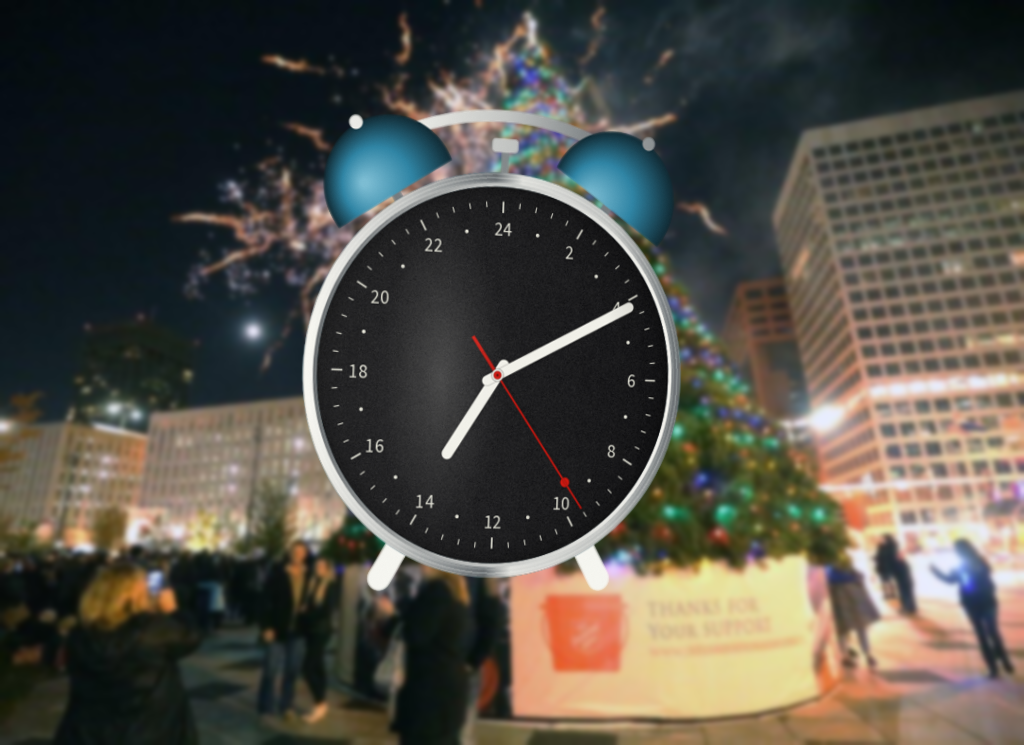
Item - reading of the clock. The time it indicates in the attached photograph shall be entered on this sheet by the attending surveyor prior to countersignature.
14:10:24
